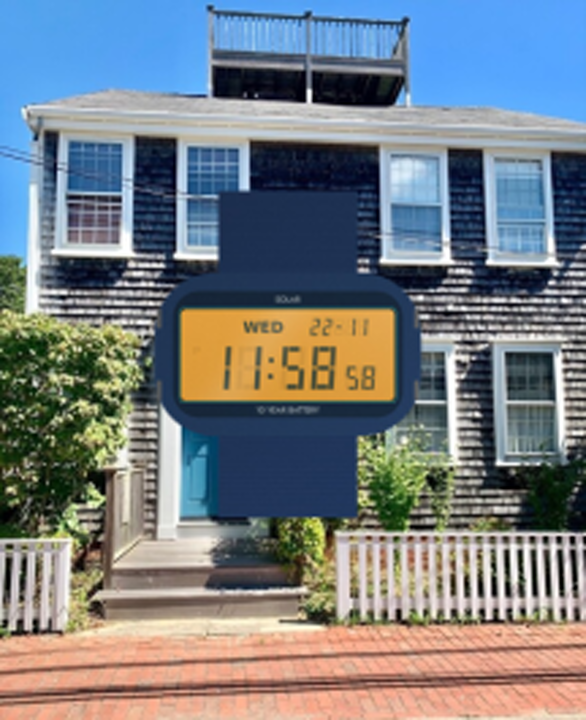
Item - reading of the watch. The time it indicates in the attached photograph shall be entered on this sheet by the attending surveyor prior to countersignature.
11:58:58
